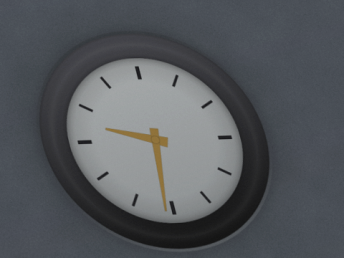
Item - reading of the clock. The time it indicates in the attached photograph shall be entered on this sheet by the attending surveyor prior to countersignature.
9:31
